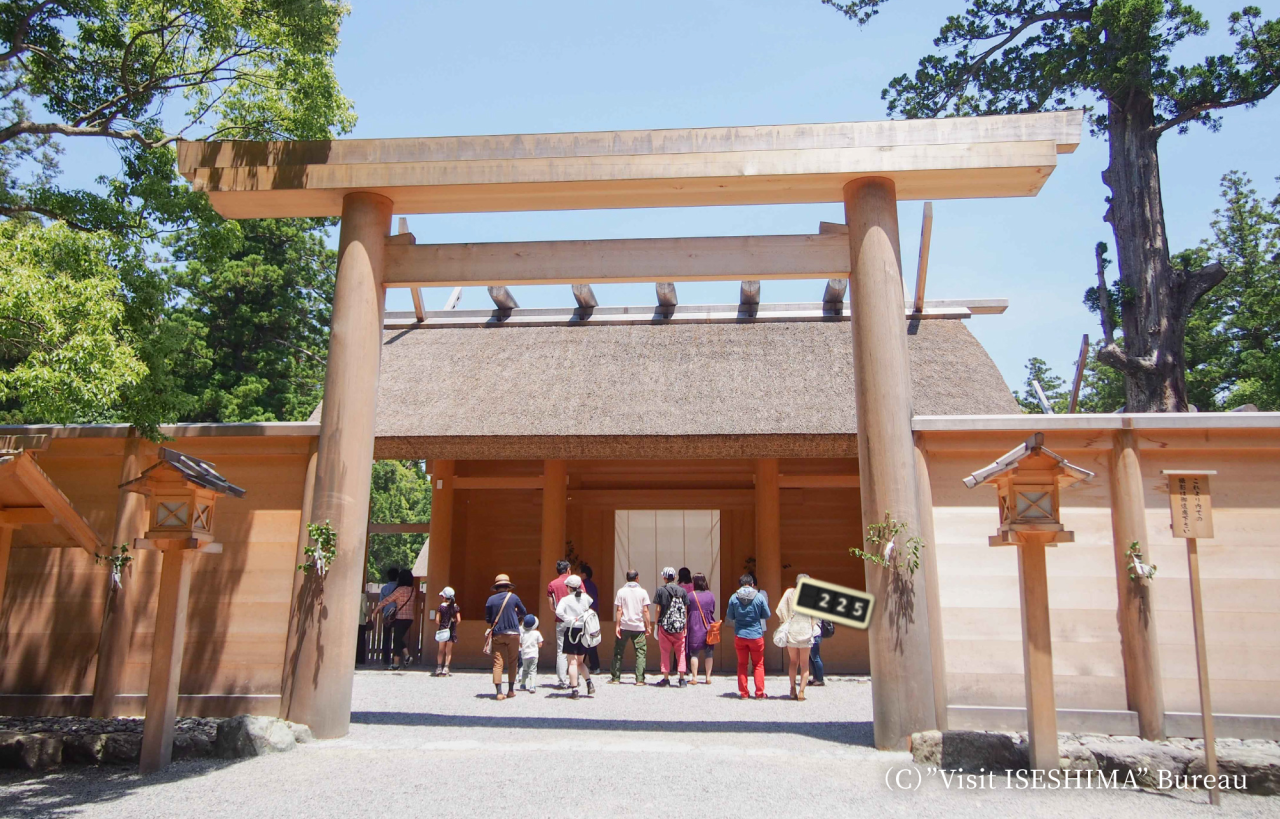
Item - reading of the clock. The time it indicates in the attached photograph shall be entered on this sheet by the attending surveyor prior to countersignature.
2:25
